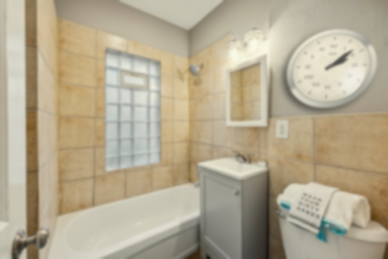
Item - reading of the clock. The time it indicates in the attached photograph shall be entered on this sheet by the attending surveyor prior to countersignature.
2:08
